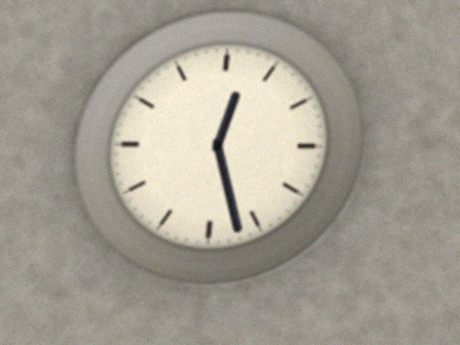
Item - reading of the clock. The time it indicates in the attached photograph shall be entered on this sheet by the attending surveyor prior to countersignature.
12:27
